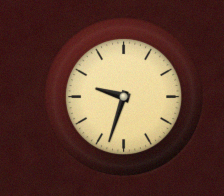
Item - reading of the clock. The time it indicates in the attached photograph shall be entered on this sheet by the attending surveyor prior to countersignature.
9:33
